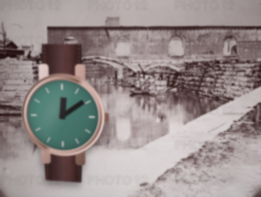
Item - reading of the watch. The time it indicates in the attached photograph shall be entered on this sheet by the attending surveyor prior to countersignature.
12:09
